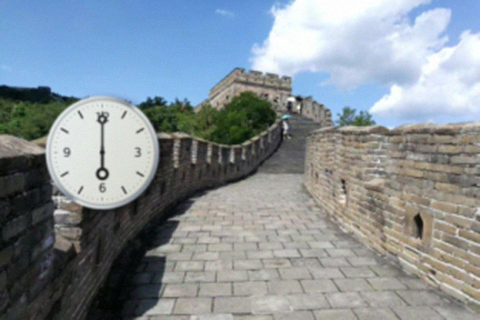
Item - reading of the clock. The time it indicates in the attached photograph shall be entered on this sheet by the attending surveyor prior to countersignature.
6:00
